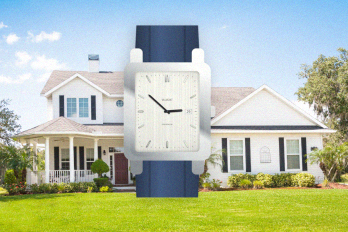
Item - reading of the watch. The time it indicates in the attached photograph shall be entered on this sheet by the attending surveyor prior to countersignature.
2:52
